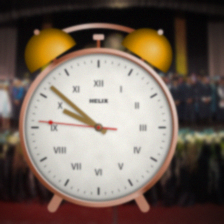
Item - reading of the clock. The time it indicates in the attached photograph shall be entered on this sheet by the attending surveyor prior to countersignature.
9:51:46
